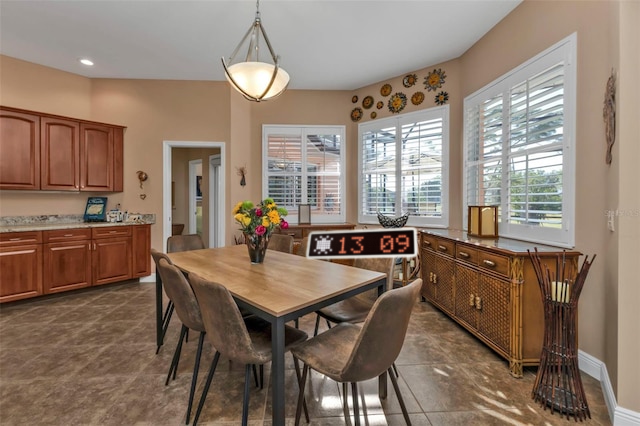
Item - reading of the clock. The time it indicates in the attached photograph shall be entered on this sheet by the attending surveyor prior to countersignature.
13:09
